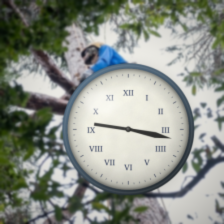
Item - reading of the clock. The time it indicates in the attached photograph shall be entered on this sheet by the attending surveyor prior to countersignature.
9:17
